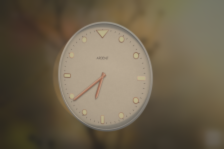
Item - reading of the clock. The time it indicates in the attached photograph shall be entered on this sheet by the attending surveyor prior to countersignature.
6:39
